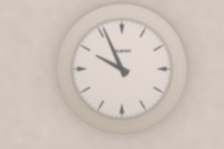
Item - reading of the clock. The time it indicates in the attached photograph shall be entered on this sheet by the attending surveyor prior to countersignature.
9:56
